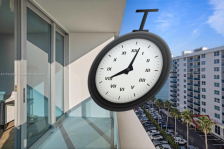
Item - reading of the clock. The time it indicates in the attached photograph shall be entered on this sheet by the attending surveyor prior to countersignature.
8:02
